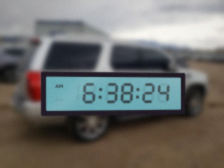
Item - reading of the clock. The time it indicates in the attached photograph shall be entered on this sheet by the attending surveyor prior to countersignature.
6:38:24
